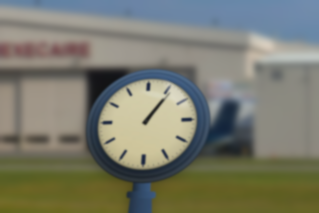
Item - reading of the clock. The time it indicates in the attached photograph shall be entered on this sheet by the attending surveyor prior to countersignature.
1:06
